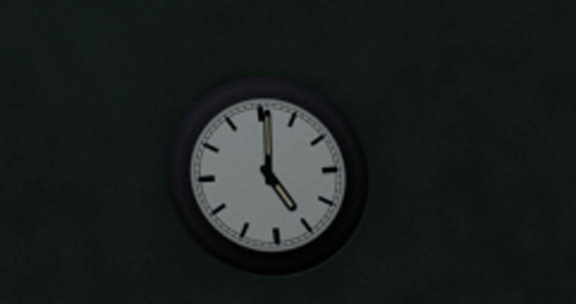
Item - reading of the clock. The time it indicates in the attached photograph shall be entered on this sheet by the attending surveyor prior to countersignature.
5:01
